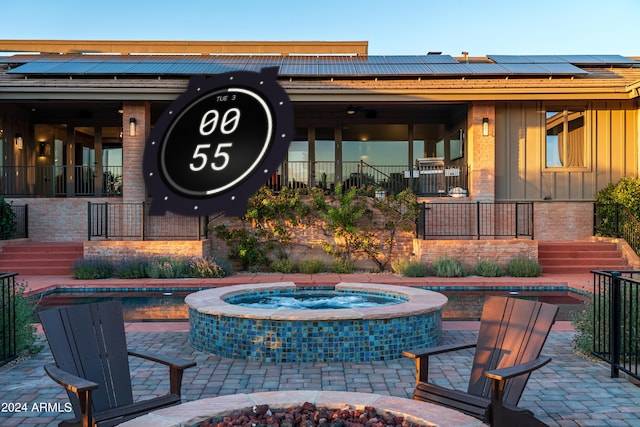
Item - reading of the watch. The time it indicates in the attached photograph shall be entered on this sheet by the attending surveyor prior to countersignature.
0:55
